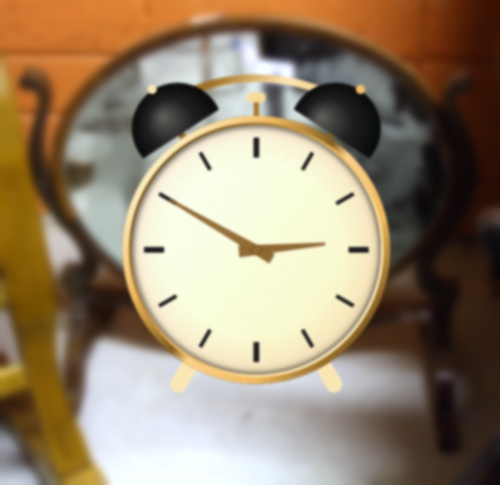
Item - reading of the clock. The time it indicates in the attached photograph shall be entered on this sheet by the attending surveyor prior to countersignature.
2:50
